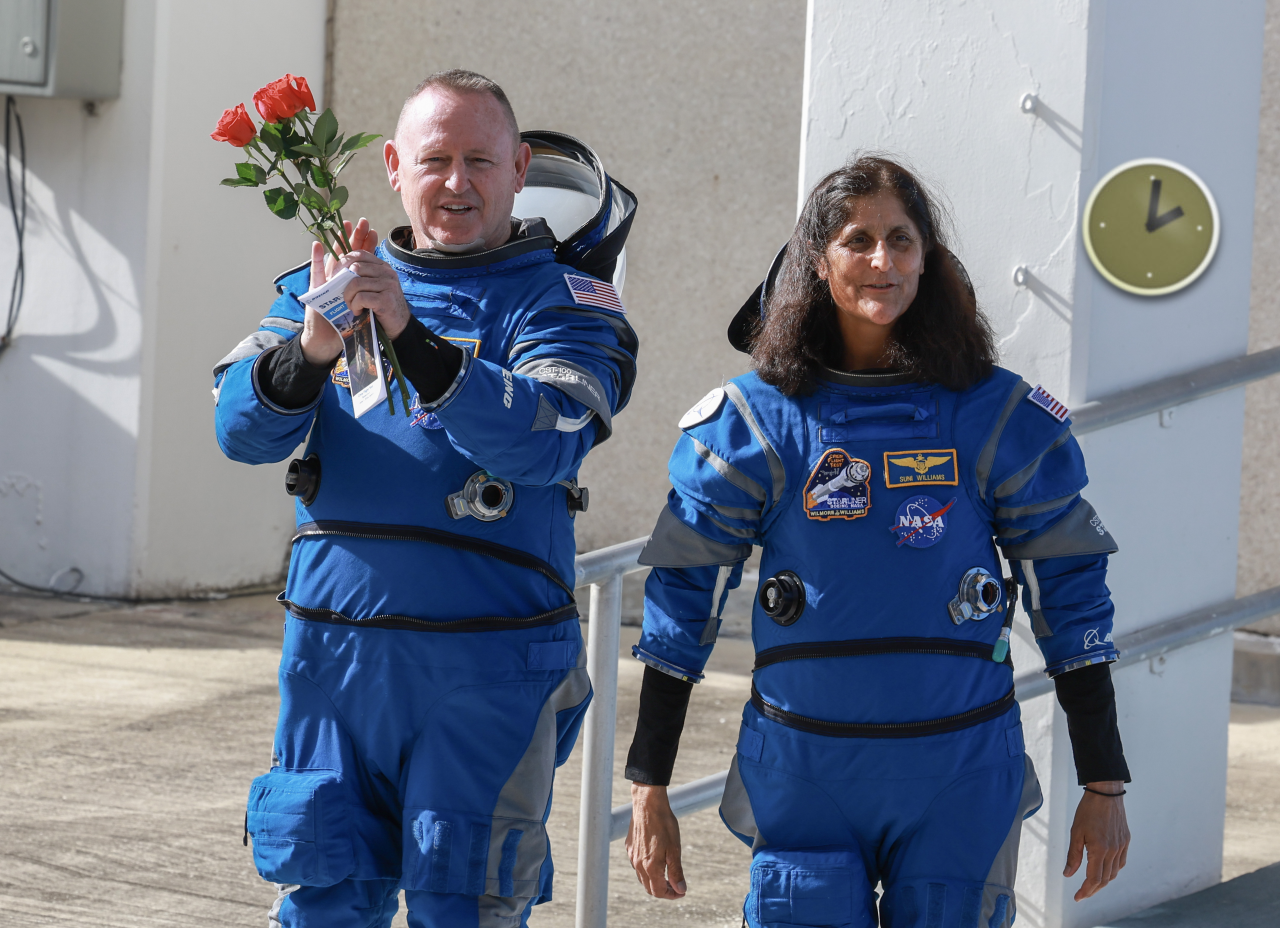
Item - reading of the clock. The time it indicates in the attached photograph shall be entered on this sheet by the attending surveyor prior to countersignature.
2:01
